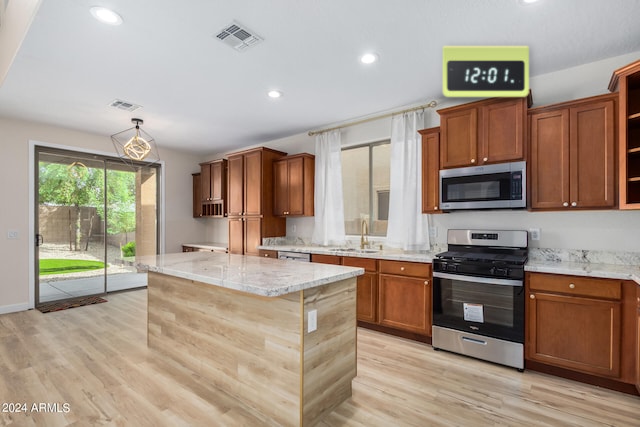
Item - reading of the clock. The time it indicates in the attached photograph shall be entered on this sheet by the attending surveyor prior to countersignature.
12:01
